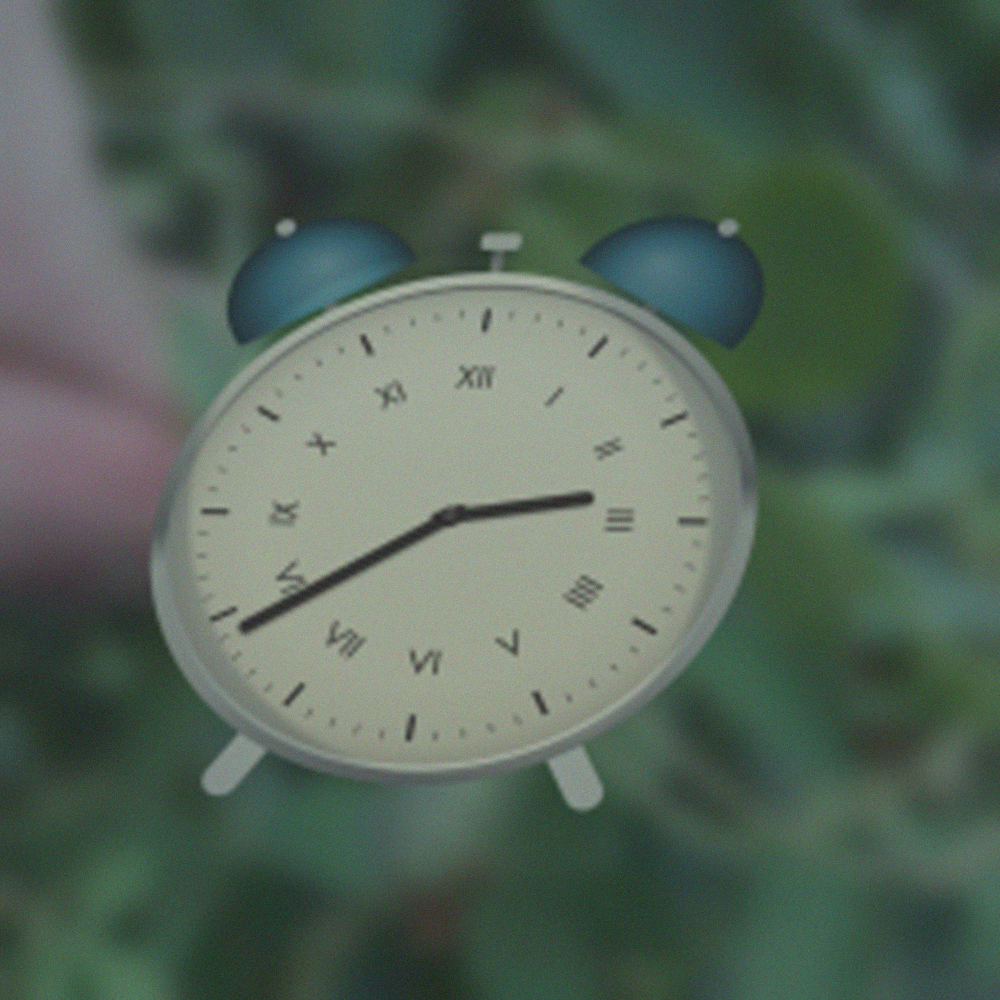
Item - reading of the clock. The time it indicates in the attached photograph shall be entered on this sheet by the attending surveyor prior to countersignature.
2:39
